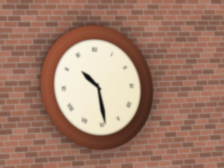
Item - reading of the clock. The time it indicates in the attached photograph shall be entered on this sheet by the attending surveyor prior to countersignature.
10:29
